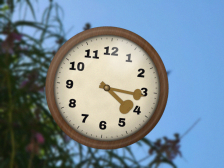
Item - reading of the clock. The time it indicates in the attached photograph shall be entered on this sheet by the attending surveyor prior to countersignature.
4:16
